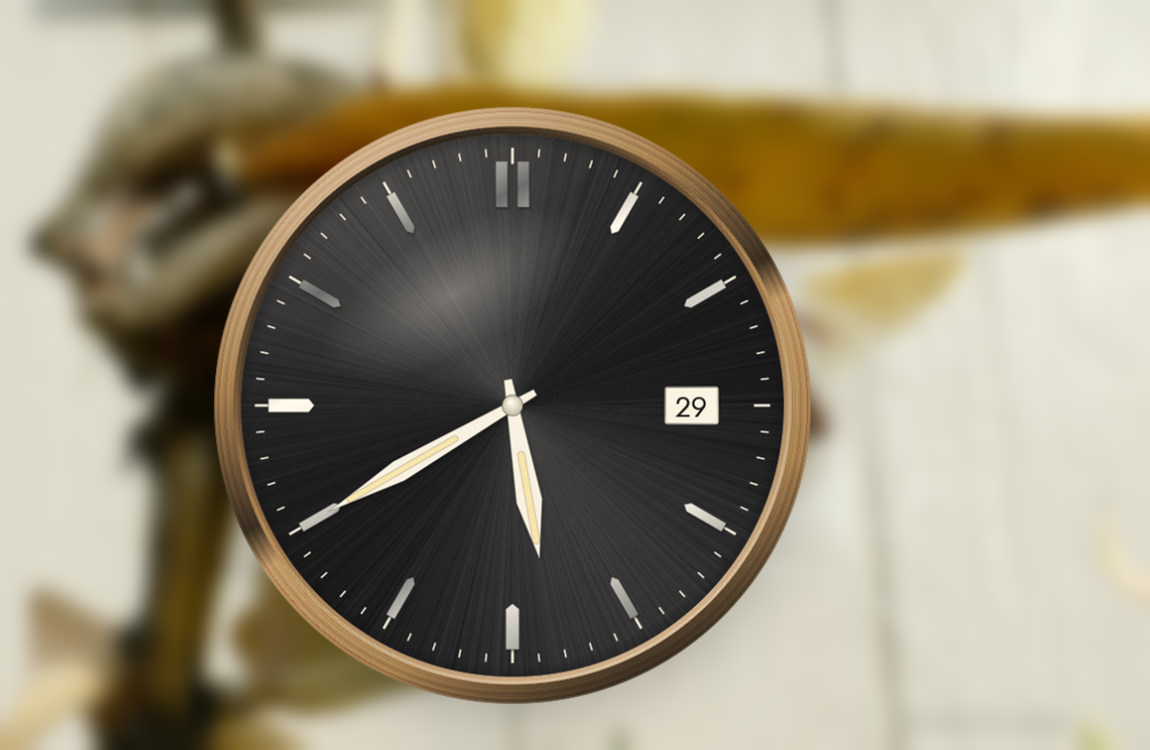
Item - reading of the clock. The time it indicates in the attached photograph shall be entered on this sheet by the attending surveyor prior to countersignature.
5:40
